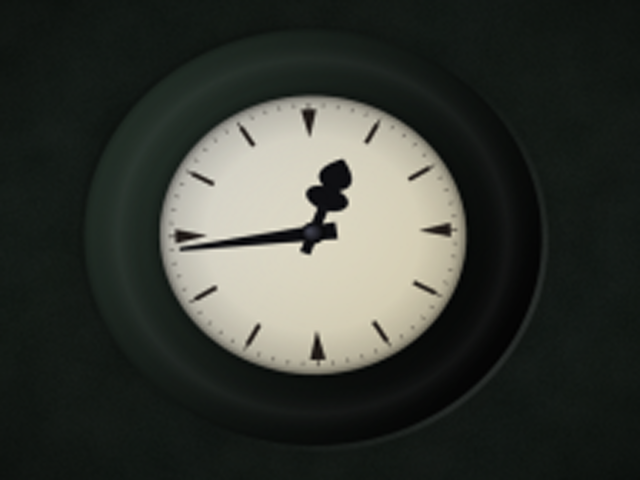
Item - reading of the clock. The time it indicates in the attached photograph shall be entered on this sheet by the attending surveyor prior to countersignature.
12:44
